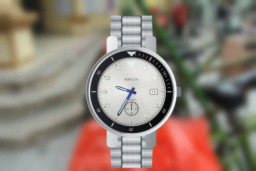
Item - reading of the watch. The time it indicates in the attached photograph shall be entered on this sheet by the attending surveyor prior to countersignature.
9:35
